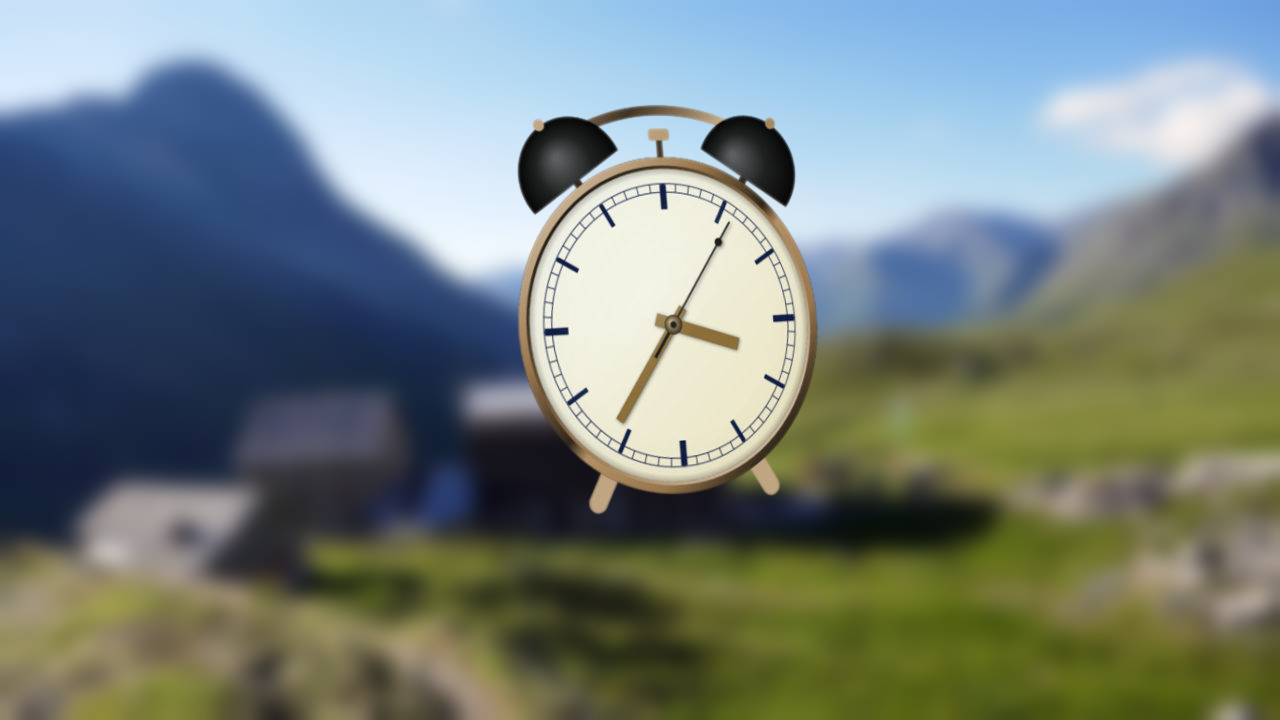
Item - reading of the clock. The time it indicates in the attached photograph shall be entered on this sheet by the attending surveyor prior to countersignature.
3:36:06
